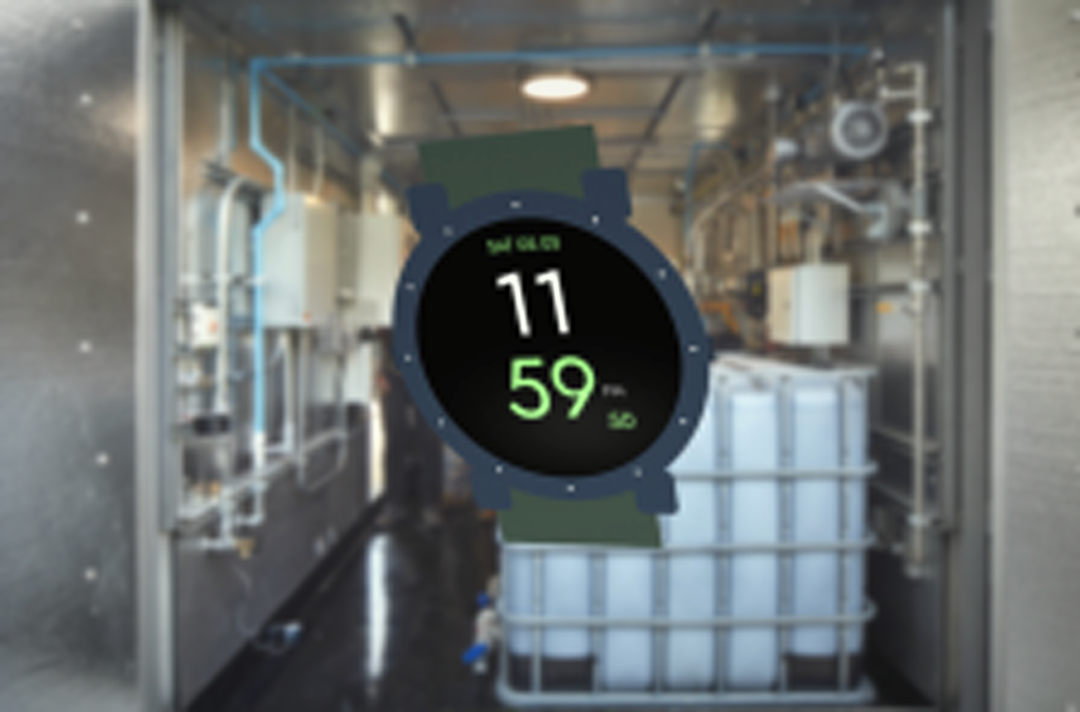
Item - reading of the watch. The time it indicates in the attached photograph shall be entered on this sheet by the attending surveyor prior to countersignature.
11:59
